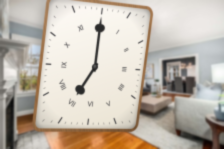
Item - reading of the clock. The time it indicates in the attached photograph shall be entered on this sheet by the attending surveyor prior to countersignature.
7:00
